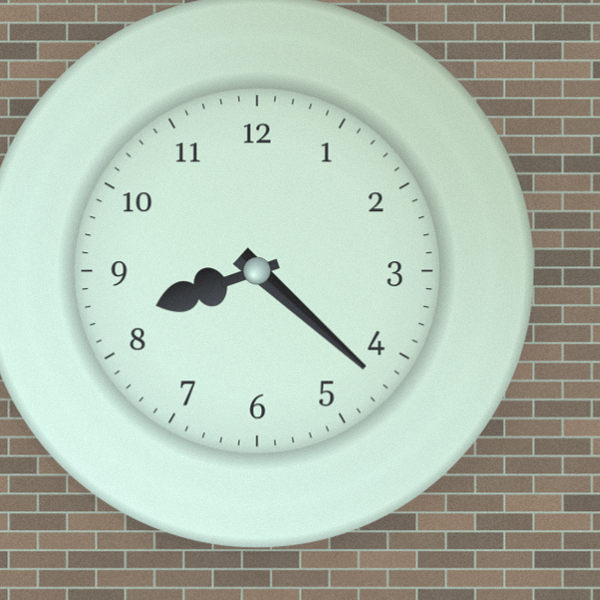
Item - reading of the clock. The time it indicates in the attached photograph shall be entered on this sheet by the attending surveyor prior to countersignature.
8:22
